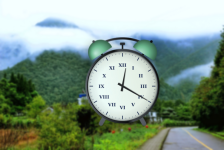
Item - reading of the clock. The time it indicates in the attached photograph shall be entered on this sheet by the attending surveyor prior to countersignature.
12:20
